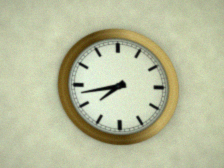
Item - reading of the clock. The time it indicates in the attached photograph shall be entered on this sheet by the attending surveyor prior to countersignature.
7:43
